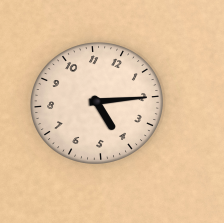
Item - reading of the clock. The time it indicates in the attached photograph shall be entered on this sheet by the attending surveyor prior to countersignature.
4:10
